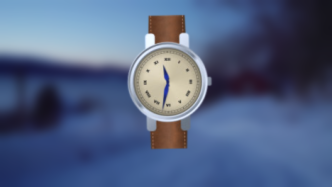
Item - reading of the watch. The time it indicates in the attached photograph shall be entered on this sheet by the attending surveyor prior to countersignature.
11:32
